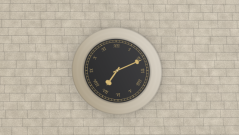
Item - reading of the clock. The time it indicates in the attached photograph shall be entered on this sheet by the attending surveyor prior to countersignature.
7:11
